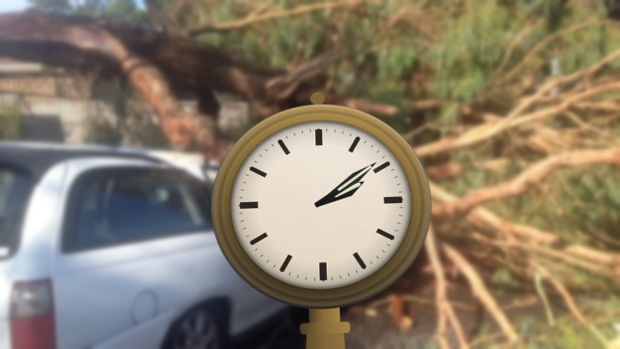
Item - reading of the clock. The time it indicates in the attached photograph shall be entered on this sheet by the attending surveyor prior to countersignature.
2:09
